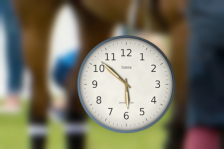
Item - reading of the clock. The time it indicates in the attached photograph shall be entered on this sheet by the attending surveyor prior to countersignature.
5:52
